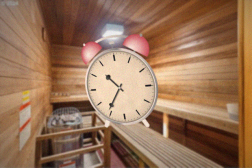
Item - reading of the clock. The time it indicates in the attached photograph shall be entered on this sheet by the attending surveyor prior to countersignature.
10:36
